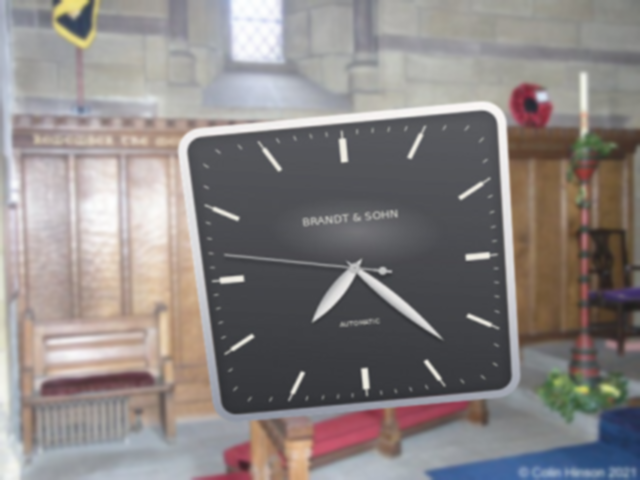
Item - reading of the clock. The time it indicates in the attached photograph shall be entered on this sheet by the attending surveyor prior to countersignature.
7:22:47
